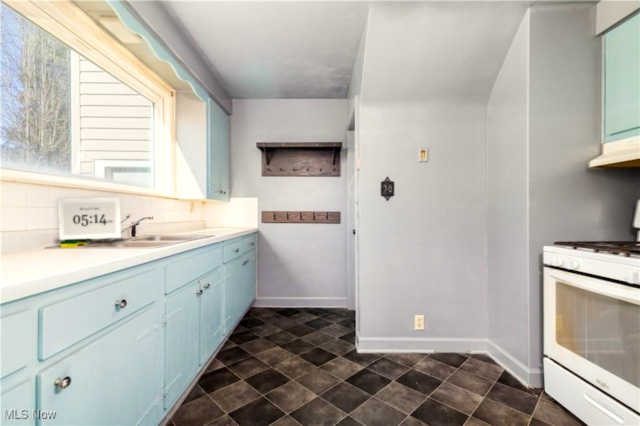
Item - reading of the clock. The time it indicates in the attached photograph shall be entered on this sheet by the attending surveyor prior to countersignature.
5:14
